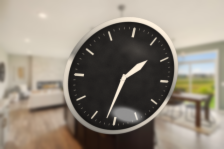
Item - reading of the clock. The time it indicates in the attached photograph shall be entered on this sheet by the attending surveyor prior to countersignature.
1:32
